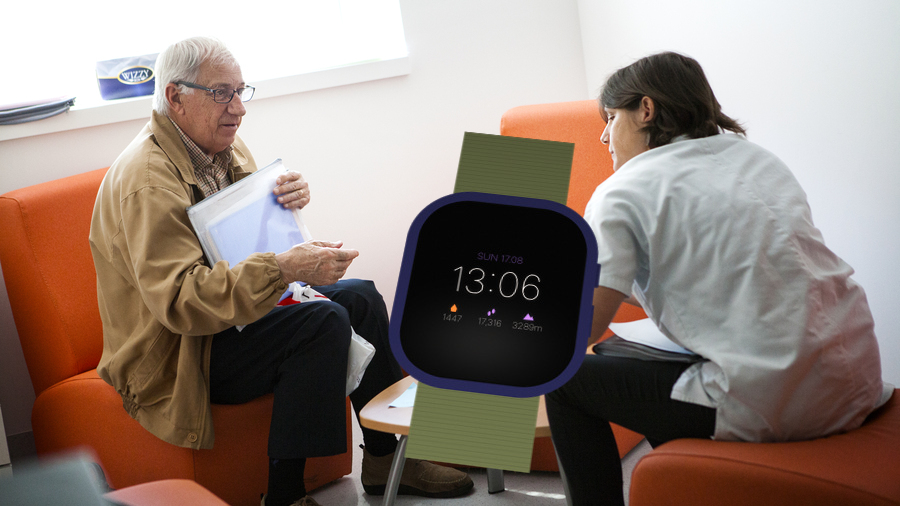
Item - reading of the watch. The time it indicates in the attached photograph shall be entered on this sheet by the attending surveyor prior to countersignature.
13:06
